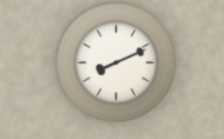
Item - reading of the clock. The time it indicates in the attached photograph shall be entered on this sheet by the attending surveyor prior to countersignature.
8:11
